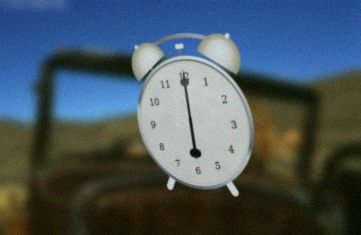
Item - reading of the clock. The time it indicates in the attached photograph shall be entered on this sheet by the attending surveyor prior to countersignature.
6:00
